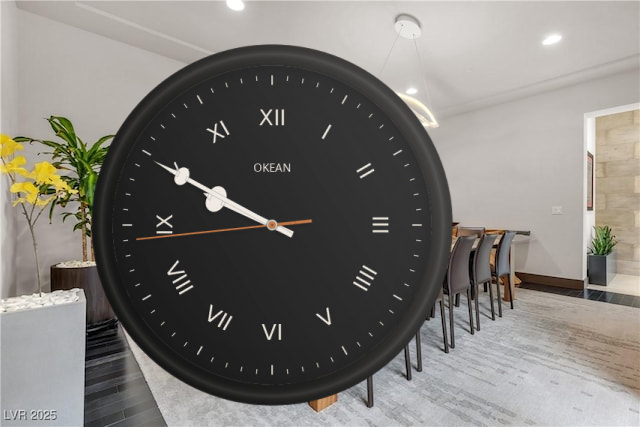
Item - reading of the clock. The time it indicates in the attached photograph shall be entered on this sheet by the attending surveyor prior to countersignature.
9:49:44
